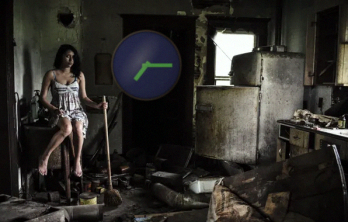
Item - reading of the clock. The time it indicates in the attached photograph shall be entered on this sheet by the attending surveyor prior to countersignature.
7:15
